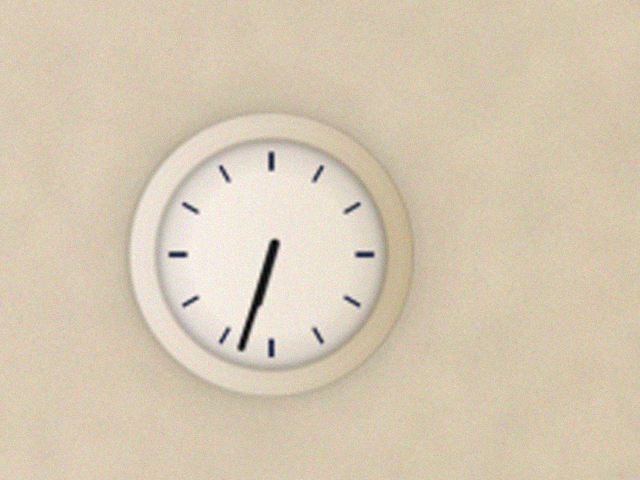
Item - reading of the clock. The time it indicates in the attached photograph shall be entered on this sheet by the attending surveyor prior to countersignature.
6:33
